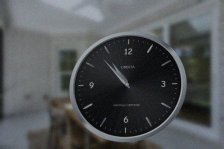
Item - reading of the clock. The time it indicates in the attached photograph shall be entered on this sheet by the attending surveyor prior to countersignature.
10:53
